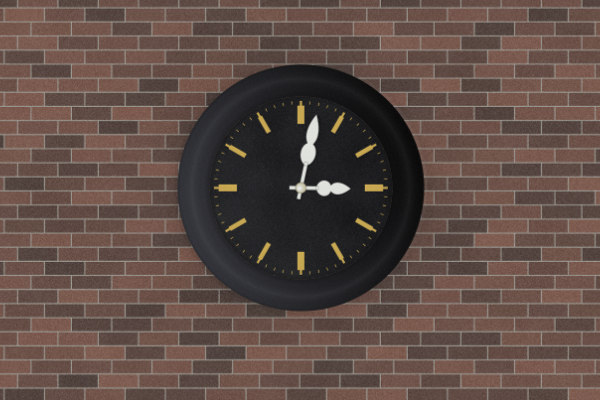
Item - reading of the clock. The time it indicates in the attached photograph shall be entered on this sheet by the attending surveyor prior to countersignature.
3:02
